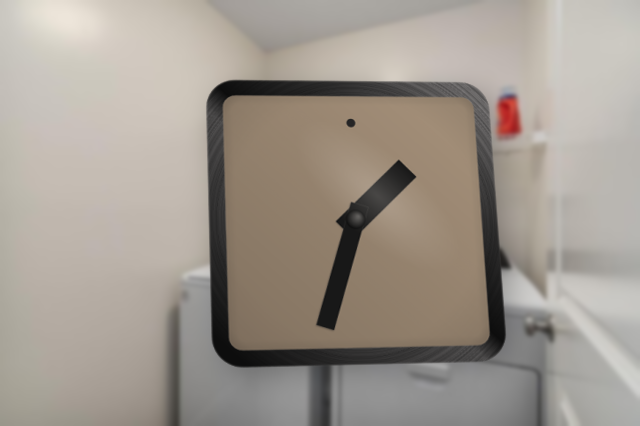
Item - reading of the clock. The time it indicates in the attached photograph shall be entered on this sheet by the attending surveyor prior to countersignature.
1:33
